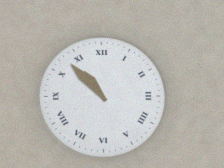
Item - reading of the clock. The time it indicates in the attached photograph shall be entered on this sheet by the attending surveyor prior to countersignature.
10:53
